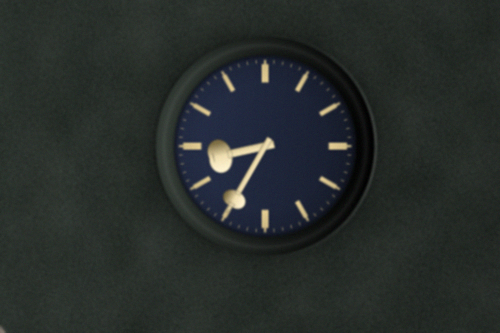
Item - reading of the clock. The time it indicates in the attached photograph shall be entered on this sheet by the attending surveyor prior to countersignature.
8:35
